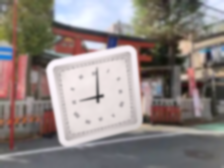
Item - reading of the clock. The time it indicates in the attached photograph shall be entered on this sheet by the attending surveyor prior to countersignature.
9:01
